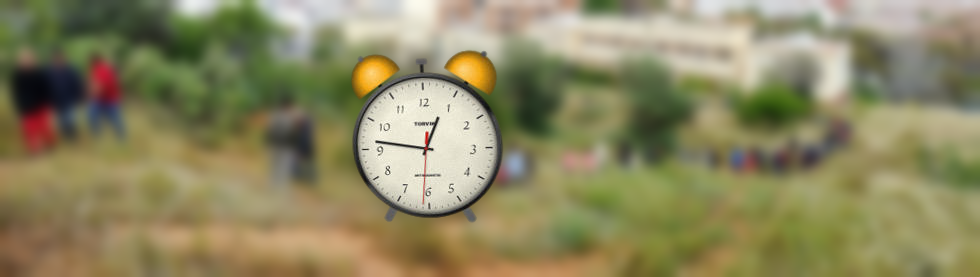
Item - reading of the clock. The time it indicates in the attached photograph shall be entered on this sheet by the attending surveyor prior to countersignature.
12:46:31
